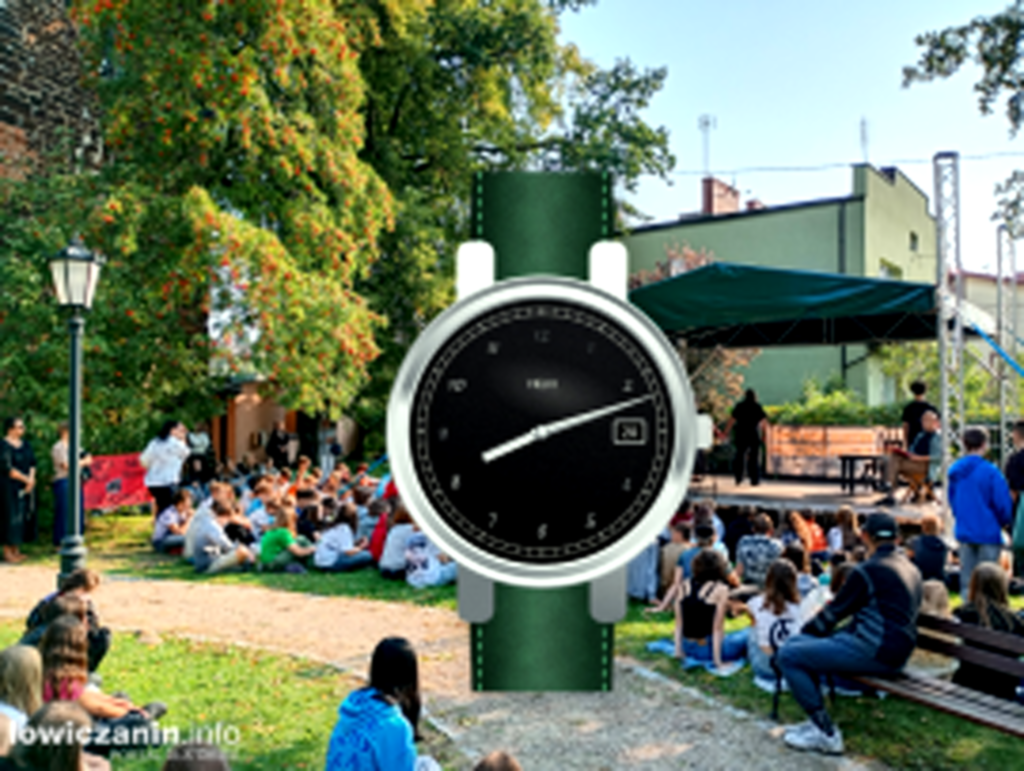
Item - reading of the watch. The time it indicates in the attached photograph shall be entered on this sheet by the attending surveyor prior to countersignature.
8:12
